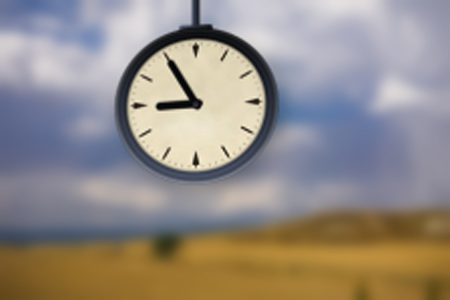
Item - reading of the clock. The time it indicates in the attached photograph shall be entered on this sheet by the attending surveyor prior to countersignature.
8:55
